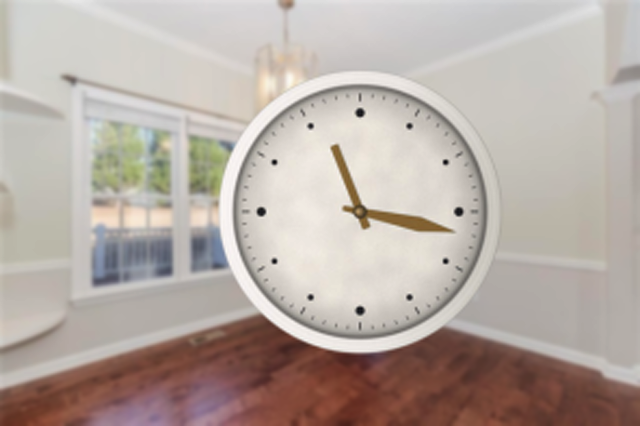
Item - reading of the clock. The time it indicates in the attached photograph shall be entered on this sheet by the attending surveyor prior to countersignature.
11:17
